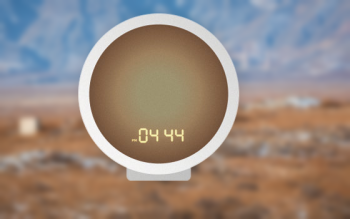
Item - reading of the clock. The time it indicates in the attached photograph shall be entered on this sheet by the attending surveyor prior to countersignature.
4:44
